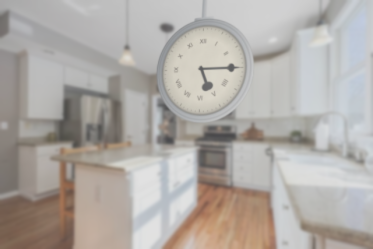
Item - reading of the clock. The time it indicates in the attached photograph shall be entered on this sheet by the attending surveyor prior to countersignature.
5:15
